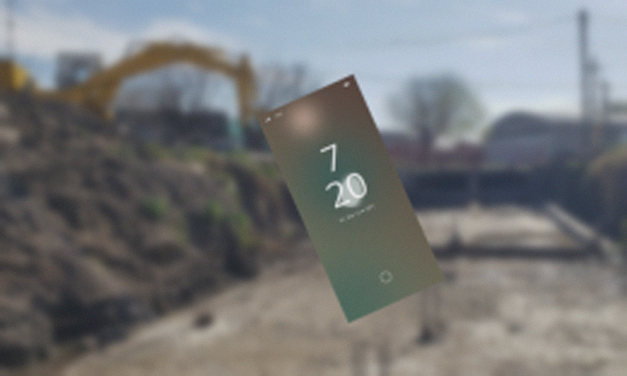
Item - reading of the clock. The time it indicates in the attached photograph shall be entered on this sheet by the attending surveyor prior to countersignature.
7:20
